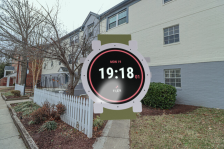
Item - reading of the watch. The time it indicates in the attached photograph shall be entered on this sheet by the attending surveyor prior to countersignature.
19:18
